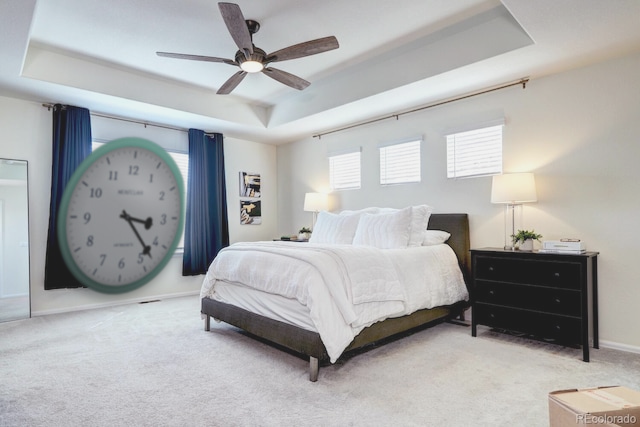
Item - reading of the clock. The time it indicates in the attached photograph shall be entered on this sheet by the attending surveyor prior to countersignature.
3:23
